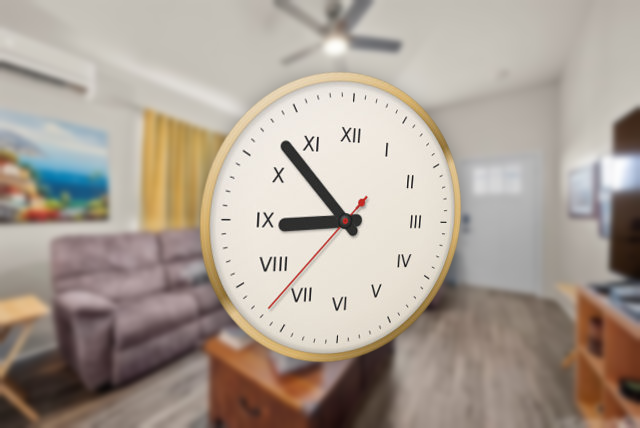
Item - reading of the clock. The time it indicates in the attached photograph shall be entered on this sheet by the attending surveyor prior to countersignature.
8:52:37
